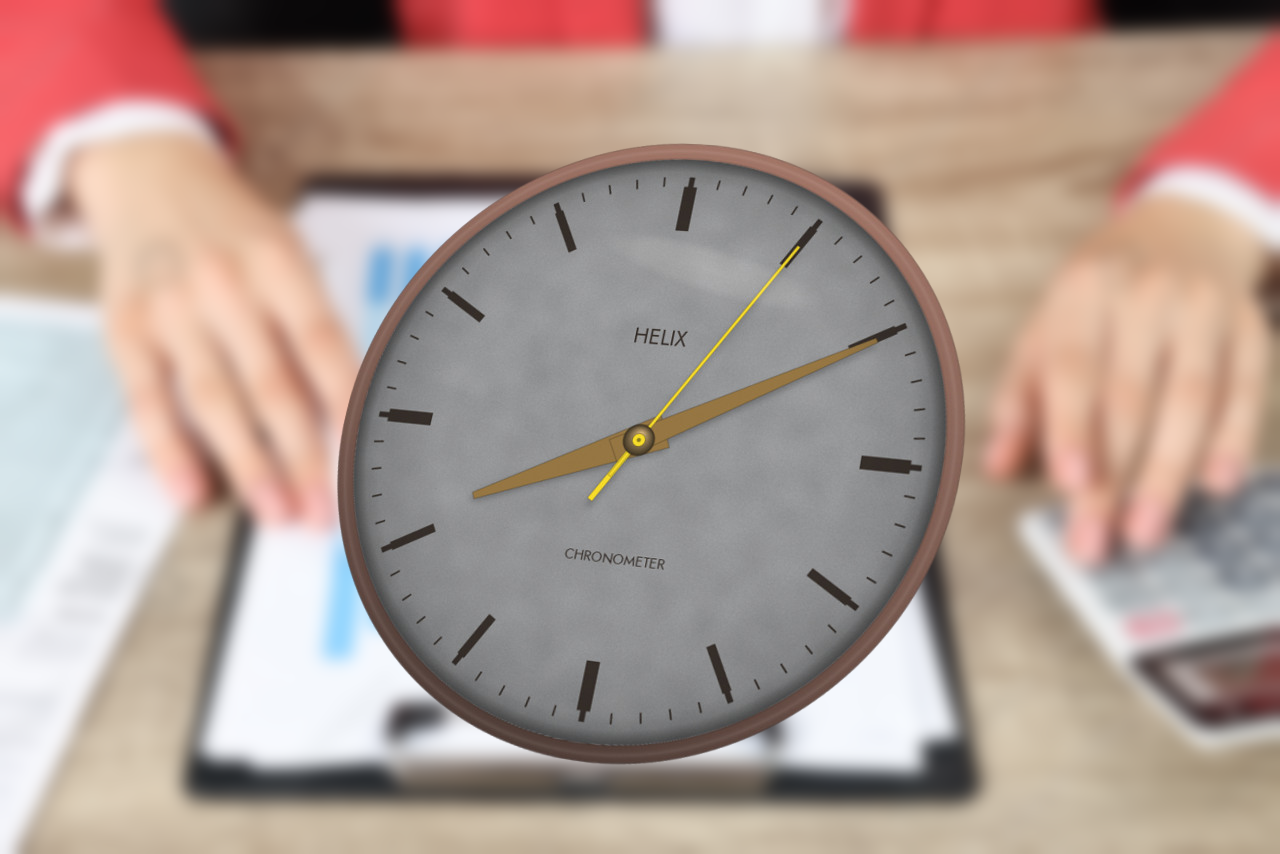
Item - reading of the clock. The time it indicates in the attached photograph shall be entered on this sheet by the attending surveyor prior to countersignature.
8:10:05
